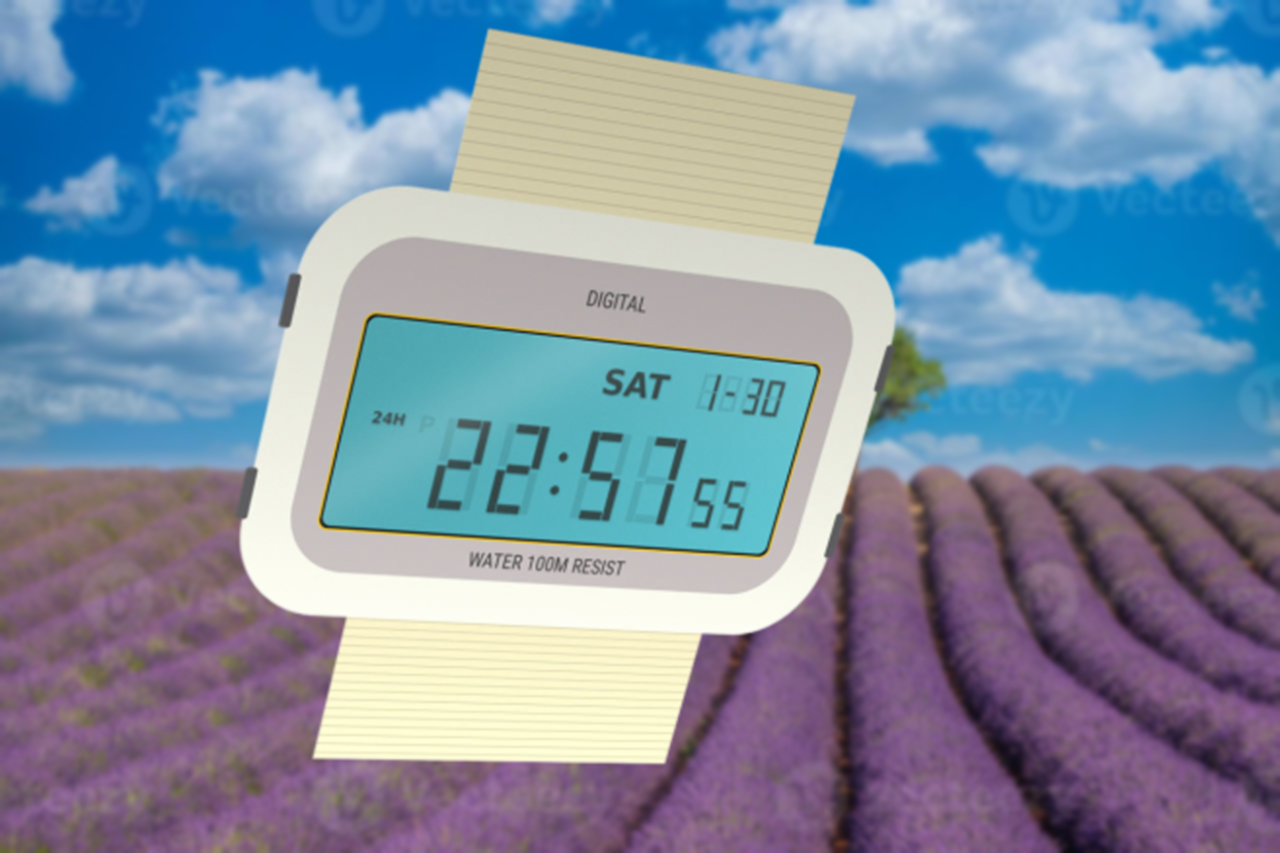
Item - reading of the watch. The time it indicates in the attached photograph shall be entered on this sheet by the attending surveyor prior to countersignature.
22:57:55
